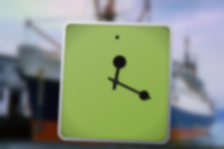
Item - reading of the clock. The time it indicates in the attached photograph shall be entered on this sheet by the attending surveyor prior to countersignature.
12:19
